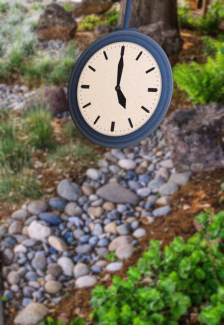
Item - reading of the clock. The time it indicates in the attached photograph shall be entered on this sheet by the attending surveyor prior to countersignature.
5:00
